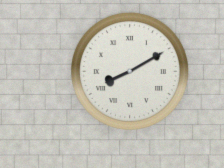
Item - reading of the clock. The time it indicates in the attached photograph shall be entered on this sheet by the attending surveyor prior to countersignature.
8:10
